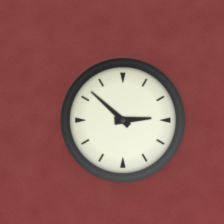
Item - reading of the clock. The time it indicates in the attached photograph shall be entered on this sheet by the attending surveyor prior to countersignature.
2:52
